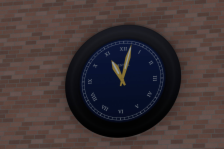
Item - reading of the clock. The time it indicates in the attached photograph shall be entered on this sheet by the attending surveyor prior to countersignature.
11:02
